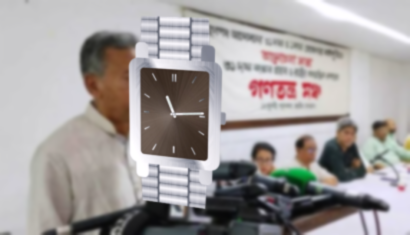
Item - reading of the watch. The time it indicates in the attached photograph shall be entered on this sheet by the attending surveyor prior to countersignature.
11:14
